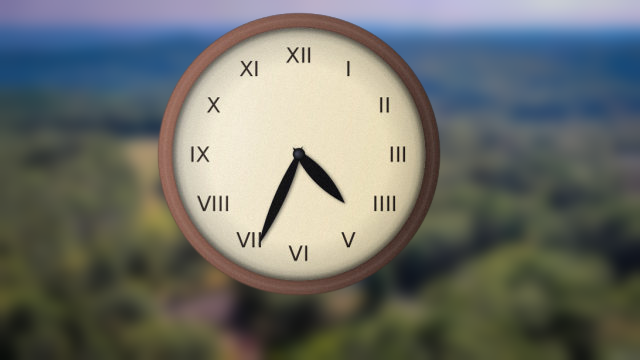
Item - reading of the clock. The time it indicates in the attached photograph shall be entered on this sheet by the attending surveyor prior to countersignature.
4:34
